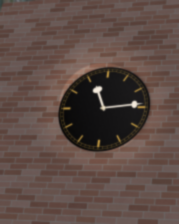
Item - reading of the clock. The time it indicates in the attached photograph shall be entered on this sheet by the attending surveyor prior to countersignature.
11:14
